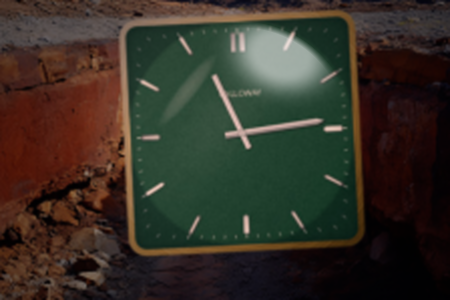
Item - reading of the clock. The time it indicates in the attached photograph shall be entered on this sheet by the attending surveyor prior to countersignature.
11:14
